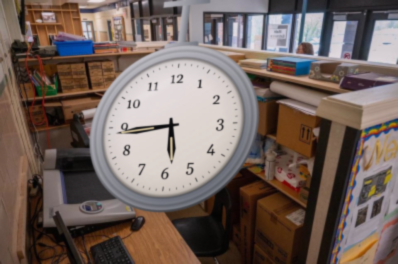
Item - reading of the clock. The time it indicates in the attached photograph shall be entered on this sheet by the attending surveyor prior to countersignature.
5:44
